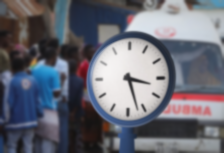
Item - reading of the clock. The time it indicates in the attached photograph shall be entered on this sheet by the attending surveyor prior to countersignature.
3:27
